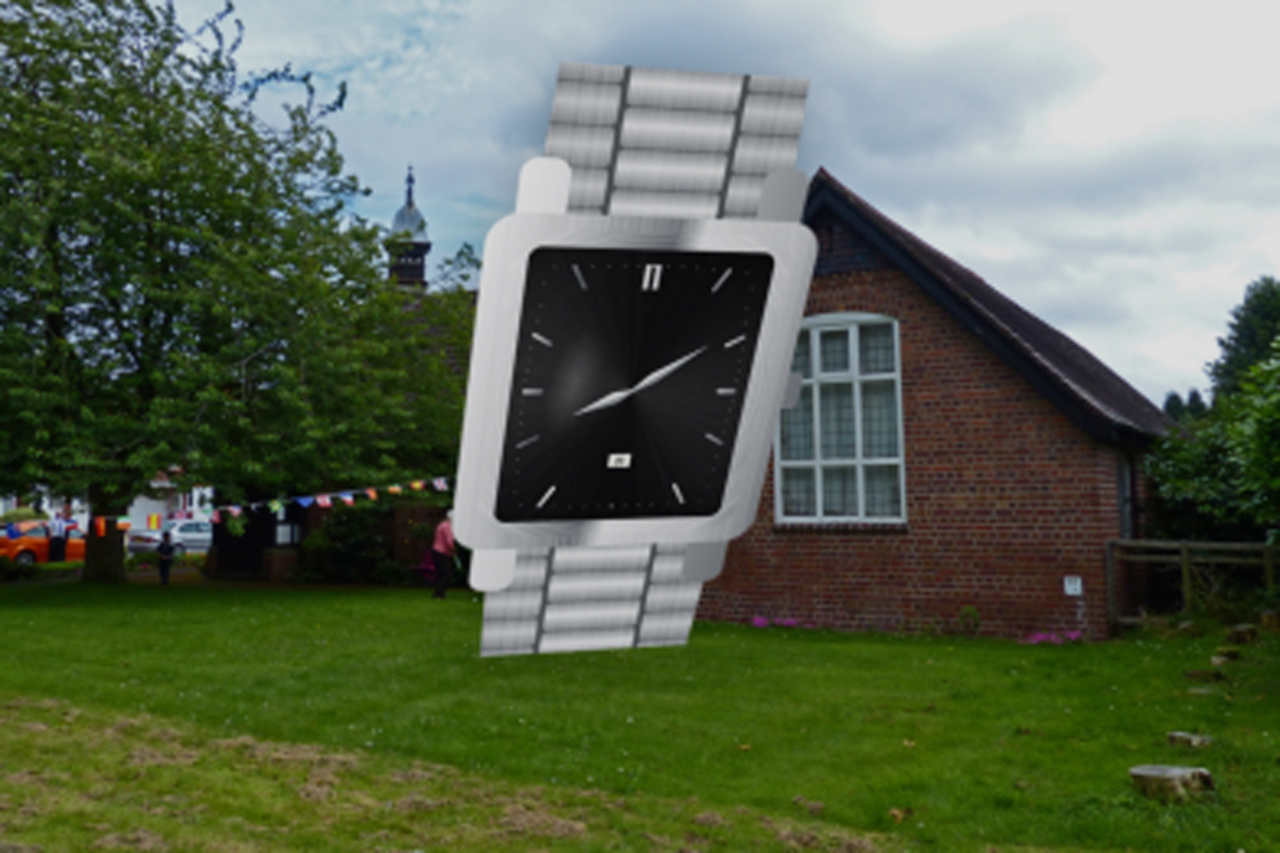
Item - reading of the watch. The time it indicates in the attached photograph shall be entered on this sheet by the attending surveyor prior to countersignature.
8:09
